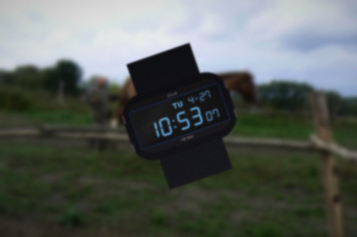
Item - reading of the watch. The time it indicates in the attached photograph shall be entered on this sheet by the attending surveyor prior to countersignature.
10:53
